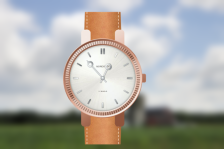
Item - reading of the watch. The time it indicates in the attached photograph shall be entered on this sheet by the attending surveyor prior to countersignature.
12:53
